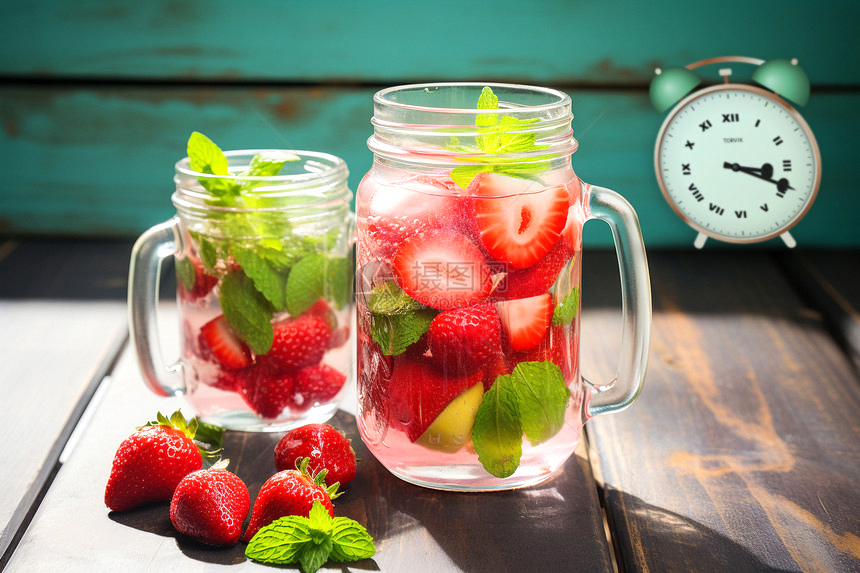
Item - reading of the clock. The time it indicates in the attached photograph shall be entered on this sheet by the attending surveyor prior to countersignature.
3:19
